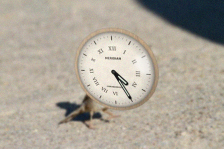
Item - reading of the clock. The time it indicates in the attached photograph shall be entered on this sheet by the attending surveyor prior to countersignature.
4:25
